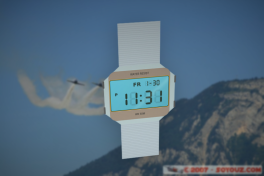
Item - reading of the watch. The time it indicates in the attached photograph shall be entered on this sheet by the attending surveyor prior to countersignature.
11:31
